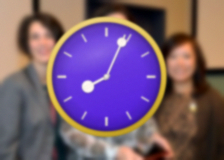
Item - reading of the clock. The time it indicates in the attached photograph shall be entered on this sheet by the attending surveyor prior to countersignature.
8:04
